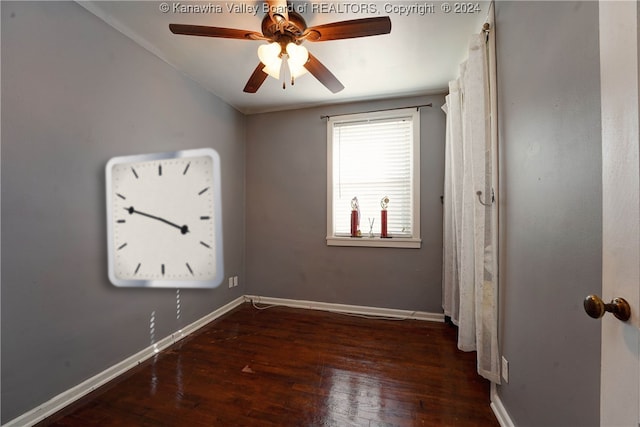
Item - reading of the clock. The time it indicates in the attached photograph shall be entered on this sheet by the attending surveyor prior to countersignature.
3:48
